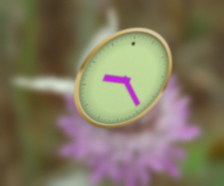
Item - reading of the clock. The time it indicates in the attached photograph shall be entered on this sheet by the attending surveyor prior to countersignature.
9:24
